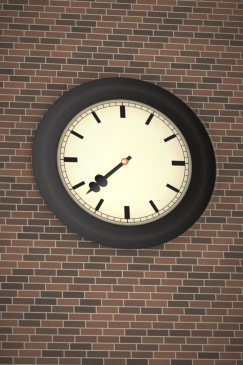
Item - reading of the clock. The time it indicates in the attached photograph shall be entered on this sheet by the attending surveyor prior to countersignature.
7:38
